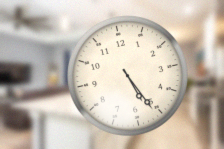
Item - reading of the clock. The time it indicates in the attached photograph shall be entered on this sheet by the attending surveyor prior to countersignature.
5:26
